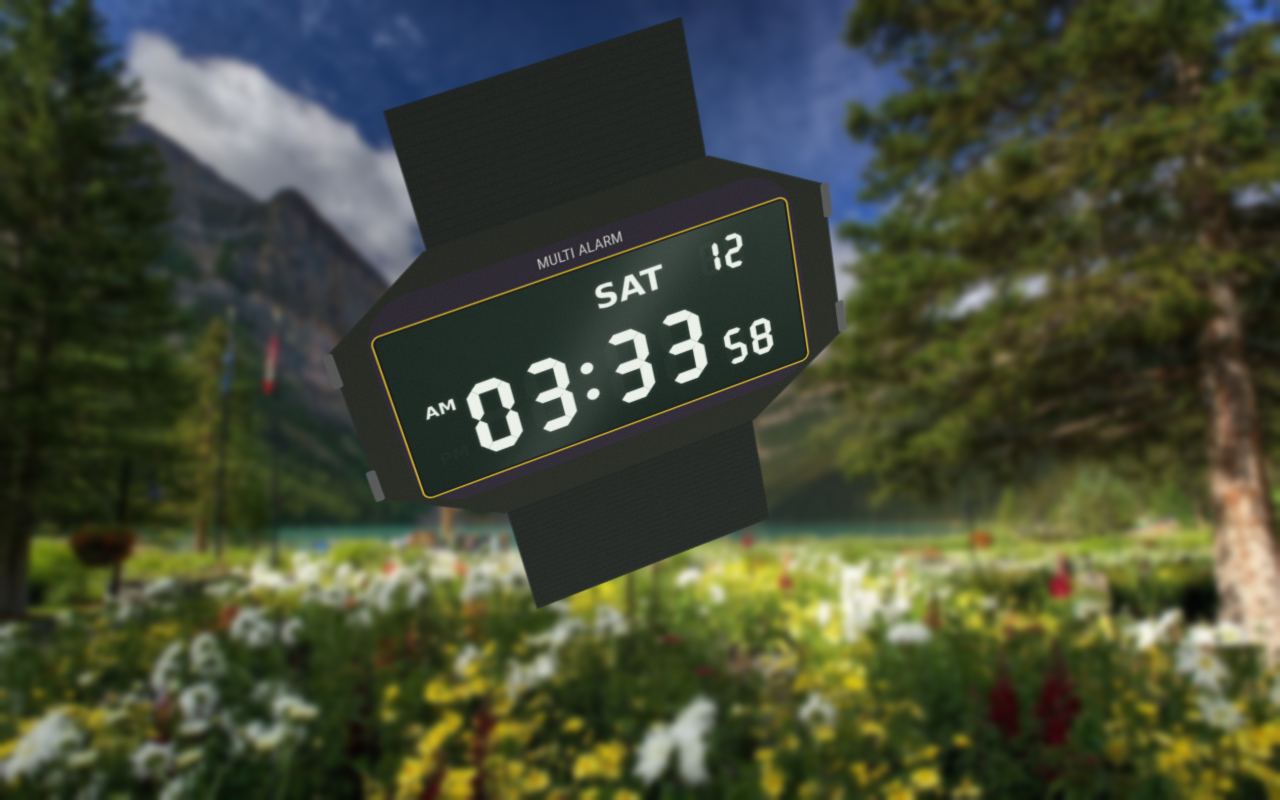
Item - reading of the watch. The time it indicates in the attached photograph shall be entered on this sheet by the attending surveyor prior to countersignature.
3:33:58
